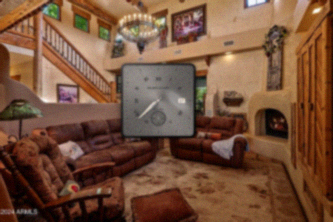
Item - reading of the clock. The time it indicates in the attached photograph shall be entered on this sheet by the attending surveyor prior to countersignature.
7:38
